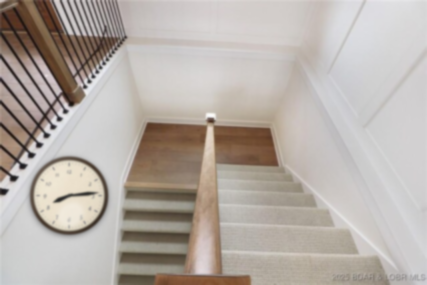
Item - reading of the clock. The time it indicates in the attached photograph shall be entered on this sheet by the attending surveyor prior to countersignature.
8:14
